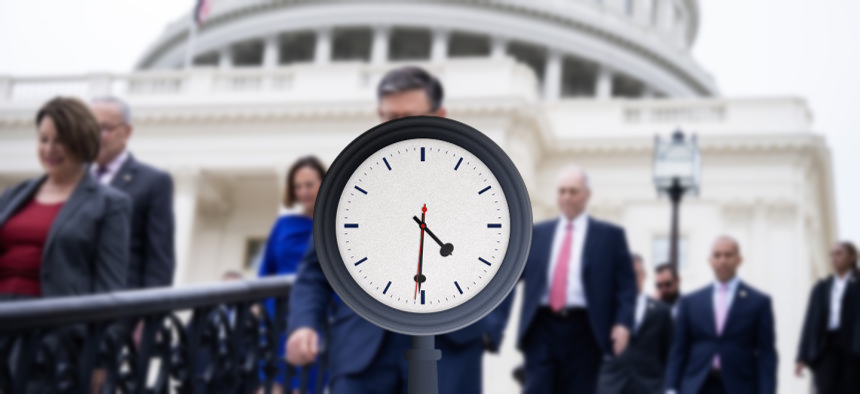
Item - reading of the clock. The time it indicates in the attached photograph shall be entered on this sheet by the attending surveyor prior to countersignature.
4:30:31
